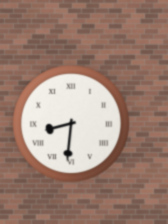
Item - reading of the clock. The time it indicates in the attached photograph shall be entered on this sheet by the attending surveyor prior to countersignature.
8:31
